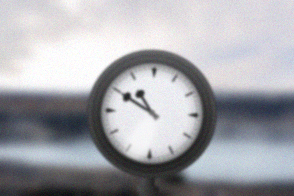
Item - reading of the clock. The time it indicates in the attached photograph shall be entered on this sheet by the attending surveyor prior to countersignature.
10:50
